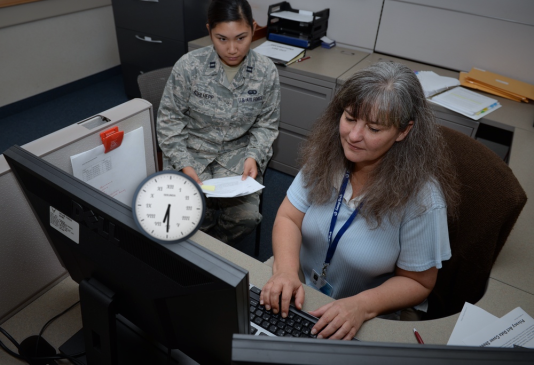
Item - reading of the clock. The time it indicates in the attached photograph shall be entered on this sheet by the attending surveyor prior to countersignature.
6:30
